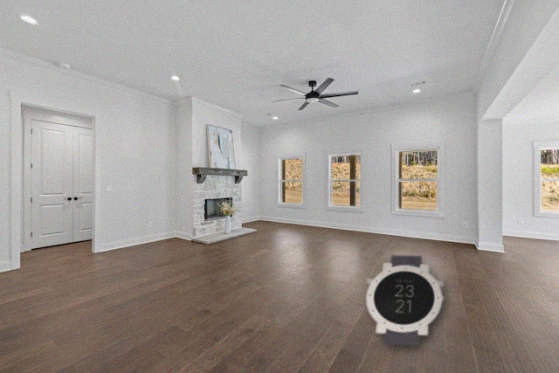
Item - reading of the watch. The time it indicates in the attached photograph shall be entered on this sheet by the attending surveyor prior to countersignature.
23:21
